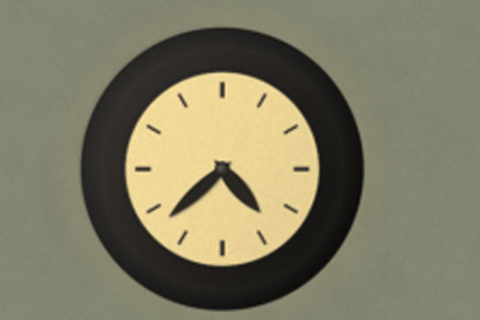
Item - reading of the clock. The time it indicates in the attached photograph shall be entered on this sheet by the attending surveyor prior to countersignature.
4:38
